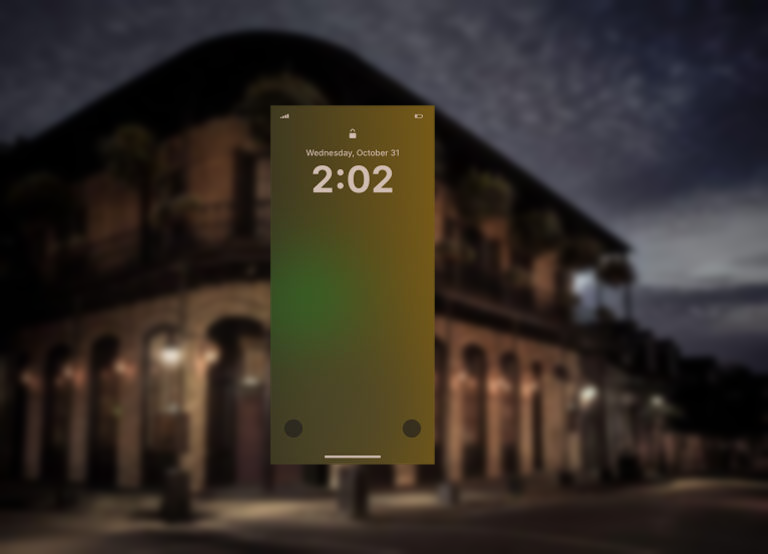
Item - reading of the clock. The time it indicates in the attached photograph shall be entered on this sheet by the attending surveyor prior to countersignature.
2:02
